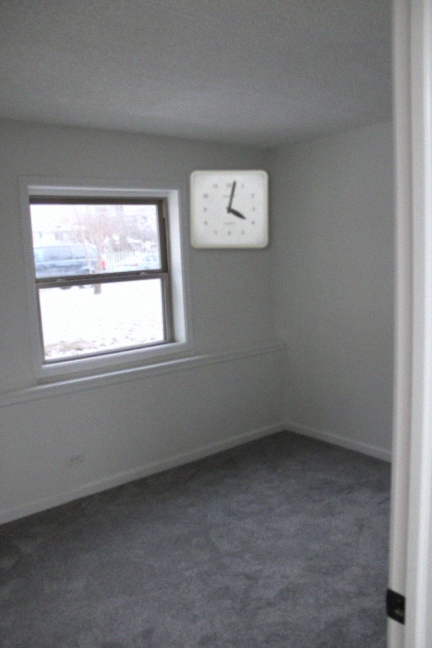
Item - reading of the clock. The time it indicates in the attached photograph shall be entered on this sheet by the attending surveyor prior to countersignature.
4:02
